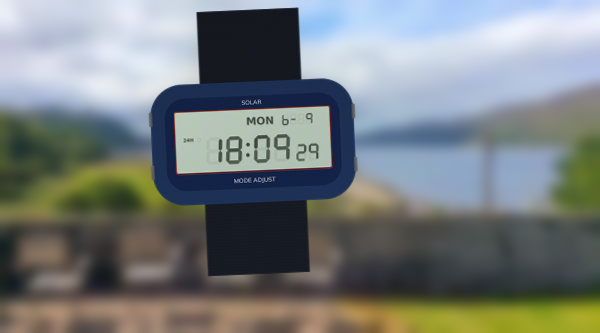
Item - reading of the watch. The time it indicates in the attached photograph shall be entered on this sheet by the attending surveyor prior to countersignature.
18:09:29
